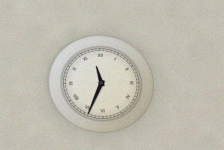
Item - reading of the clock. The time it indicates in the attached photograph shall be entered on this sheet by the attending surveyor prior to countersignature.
11:34
